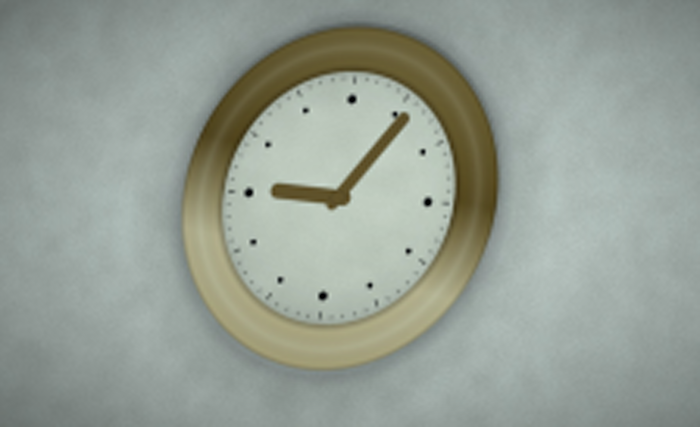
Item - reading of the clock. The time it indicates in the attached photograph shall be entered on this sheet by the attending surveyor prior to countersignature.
9:06
